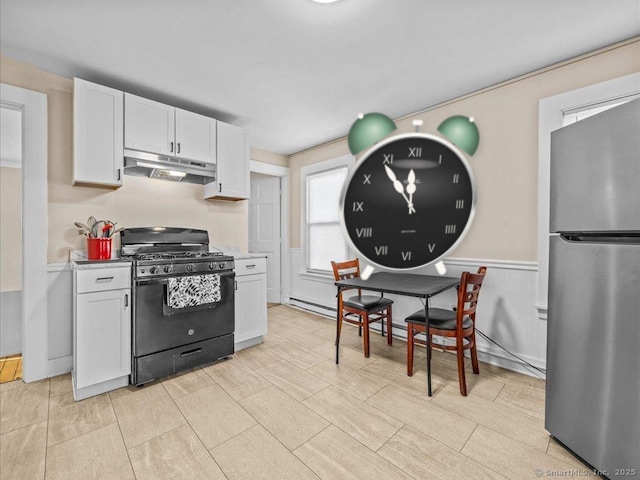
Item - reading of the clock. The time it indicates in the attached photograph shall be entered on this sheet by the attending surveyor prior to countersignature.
11:54
